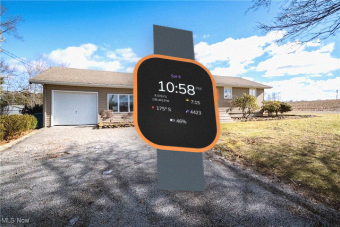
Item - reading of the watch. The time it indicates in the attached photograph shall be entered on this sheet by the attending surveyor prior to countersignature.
10:58
